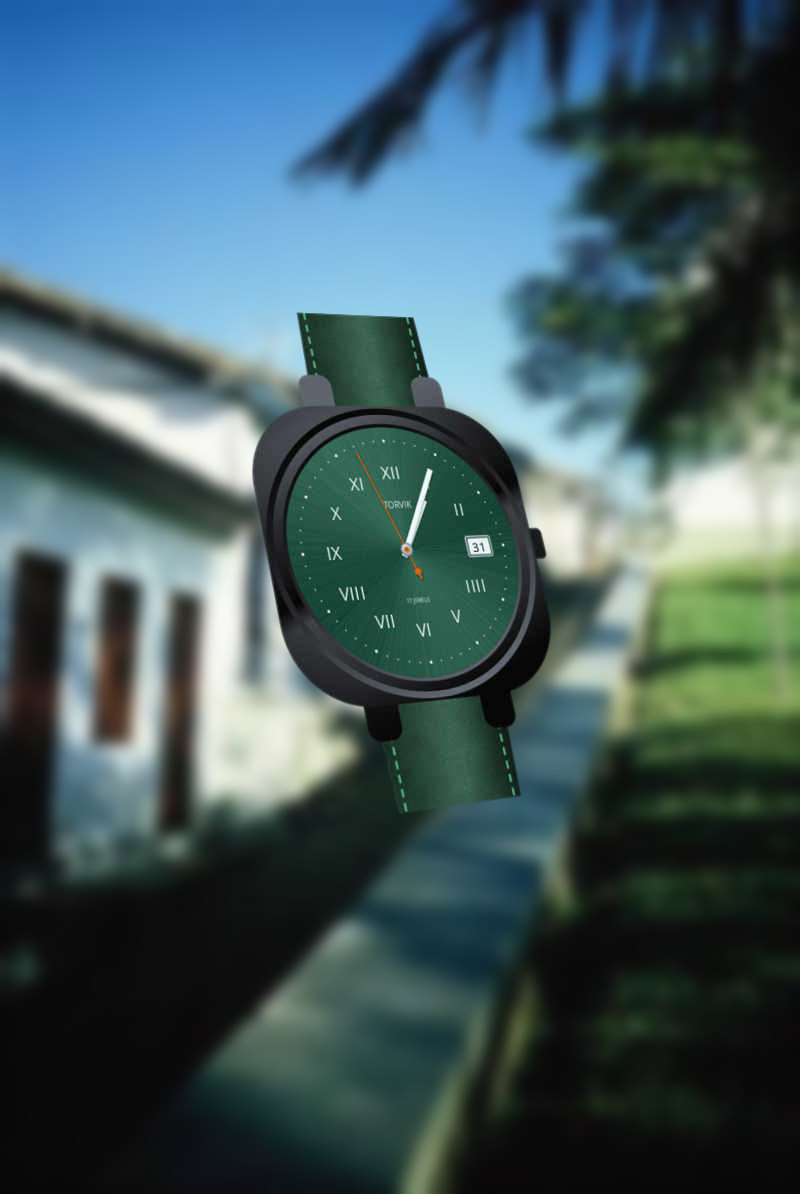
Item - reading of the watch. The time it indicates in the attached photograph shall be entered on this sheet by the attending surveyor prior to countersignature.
1:04:57
